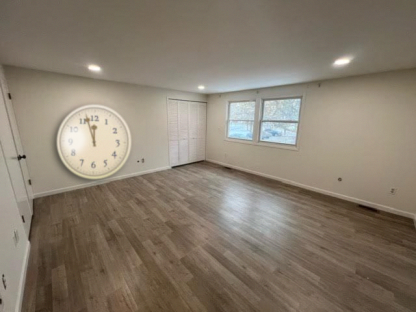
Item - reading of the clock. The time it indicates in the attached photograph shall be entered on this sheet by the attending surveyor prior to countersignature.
11:57
